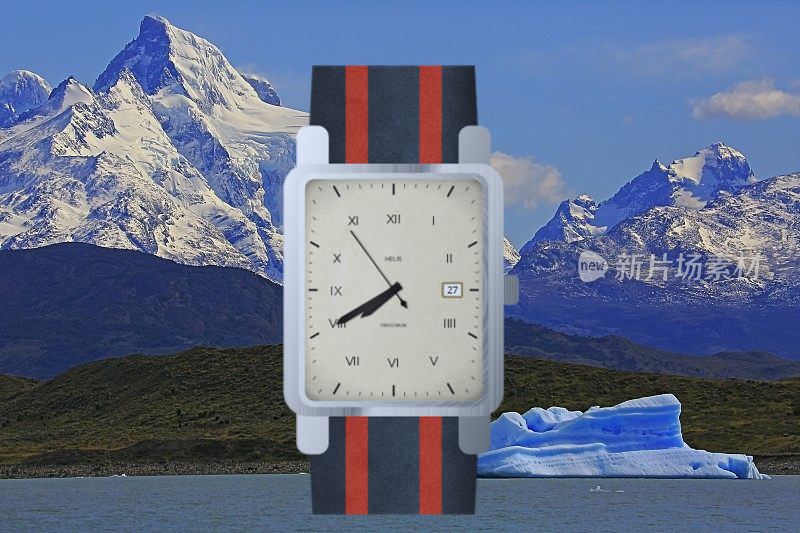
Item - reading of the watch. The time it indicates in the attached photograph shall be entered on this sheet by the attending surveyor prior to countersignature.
7:39:54
